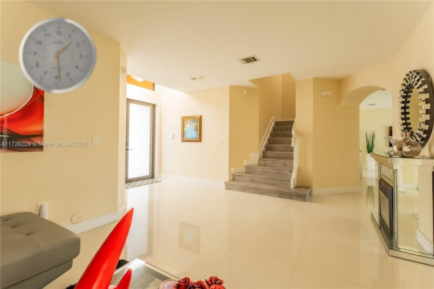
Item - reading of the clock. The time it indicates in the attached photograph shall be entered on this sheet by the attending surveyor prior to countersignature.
1:29
